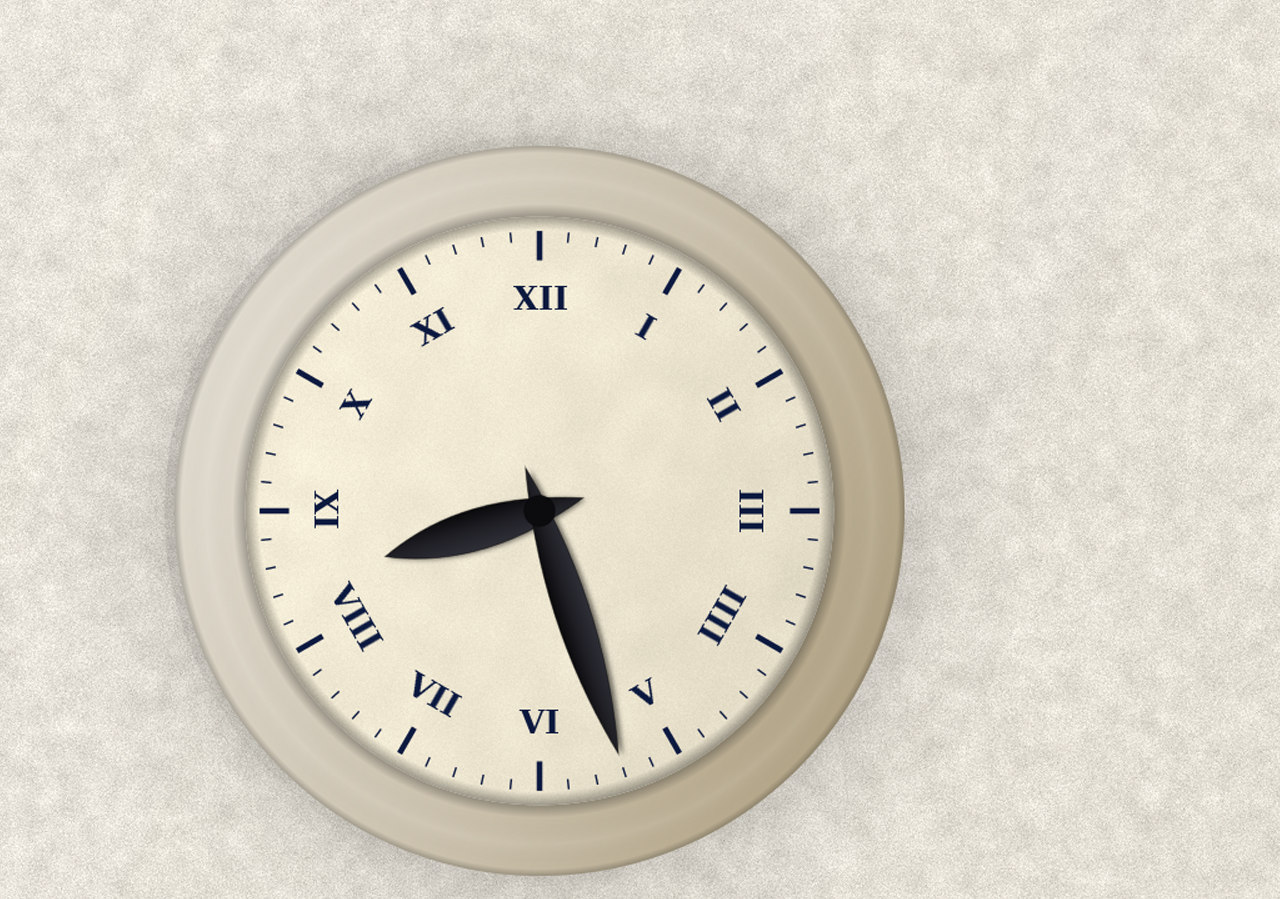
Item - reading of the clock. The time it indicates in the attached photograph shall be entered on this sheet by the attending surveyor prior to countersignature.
8:27
